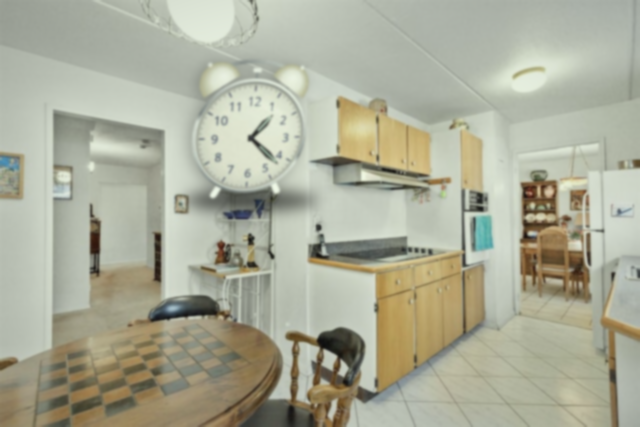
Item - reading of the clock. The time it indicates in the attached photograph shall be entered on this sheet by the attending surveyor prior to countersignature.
1:22
